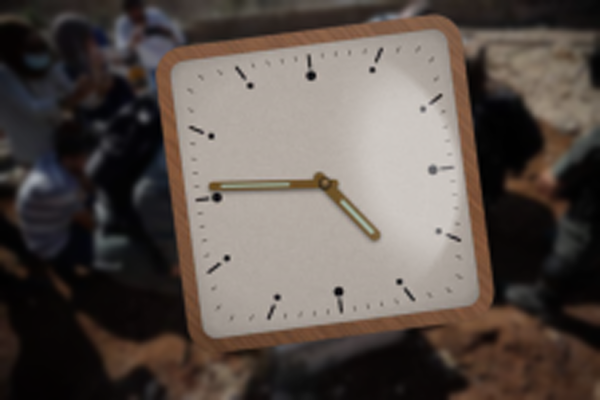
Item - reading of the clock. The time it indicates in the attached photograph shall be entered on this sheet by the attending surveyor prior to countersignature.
4:46
